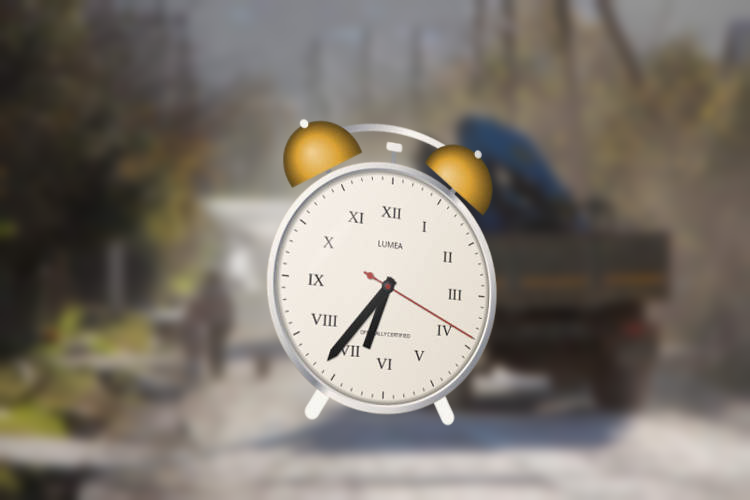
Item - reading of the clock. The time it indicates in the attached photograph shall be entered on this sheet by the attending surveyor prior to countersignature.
6:36:19
